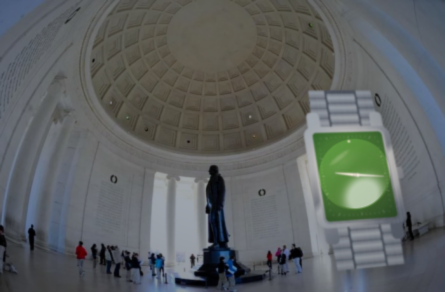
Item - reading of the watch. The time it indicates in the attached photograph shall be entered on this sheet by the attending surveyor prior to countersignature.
9:16
